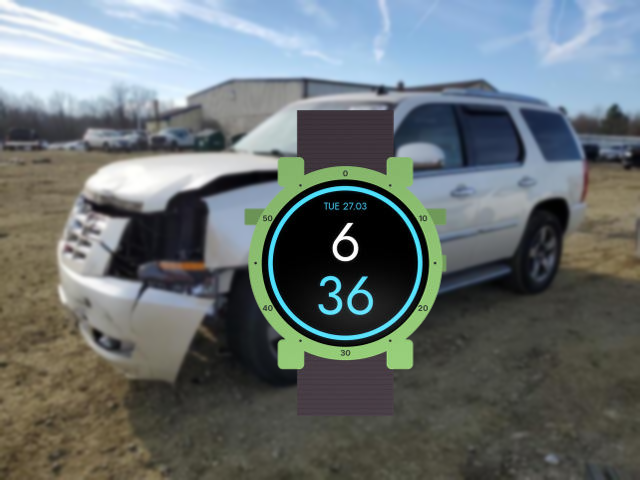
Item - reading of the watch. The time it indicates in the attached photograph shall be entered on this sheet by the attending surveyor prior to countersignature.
6:36
